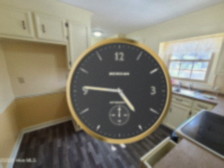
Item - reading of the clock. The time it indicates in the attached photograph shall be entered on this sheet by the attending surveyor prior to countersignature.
4:46
